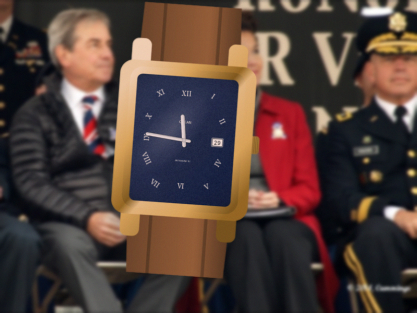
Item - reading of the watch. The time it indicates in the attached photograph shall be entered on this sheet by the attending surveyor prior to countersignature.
11:46
